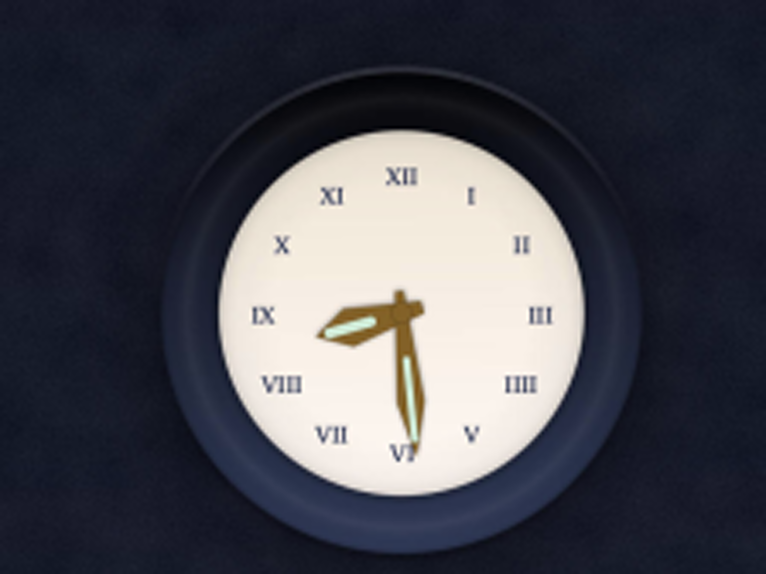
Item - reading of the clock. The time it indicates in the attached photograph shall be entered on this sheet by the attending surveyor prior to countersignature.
8:29
